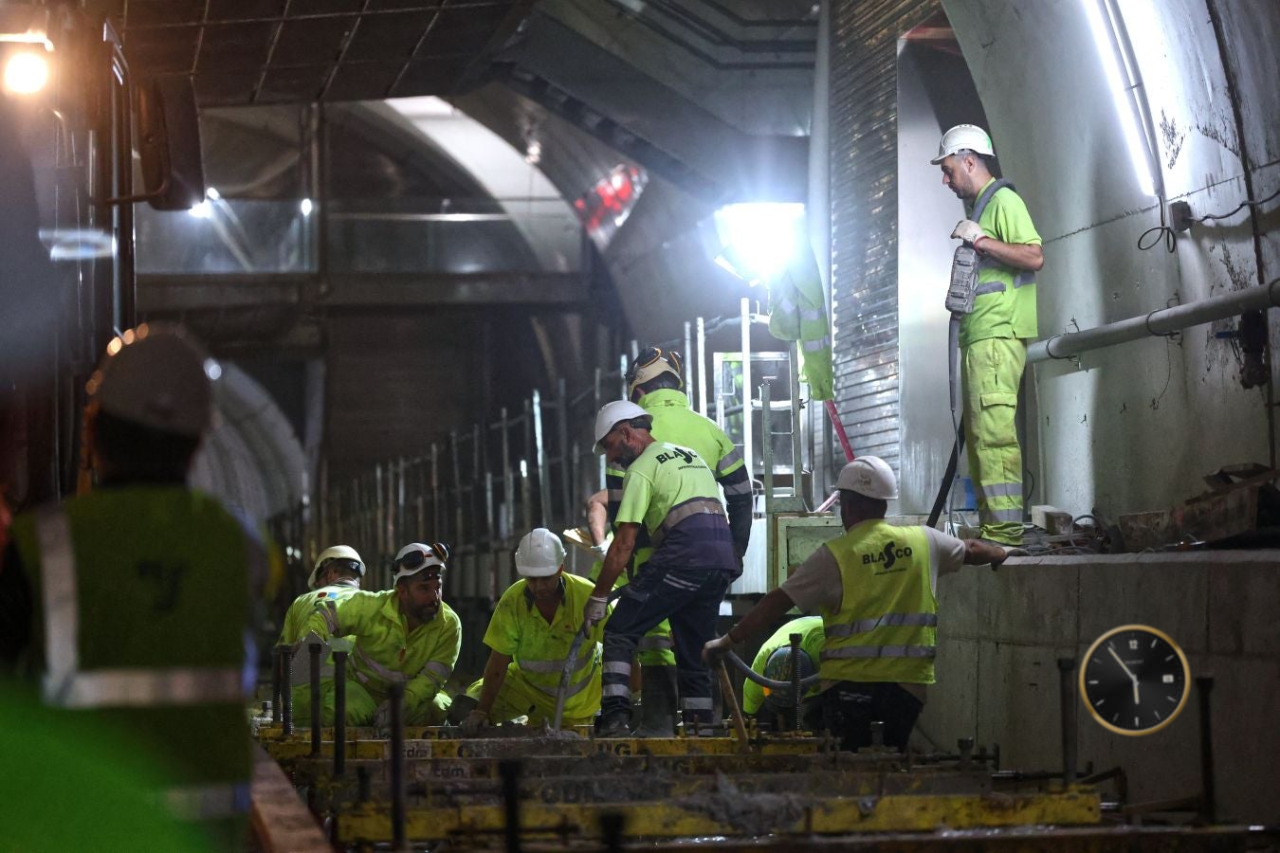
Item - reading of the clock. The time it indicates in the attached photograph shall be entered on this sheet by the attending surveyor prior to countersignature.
5:54
